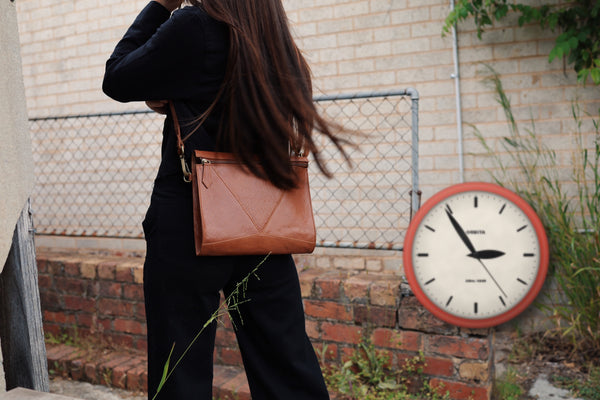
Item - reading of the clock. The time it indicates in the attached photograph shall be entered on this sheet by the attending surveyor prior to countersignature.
2:54:24
